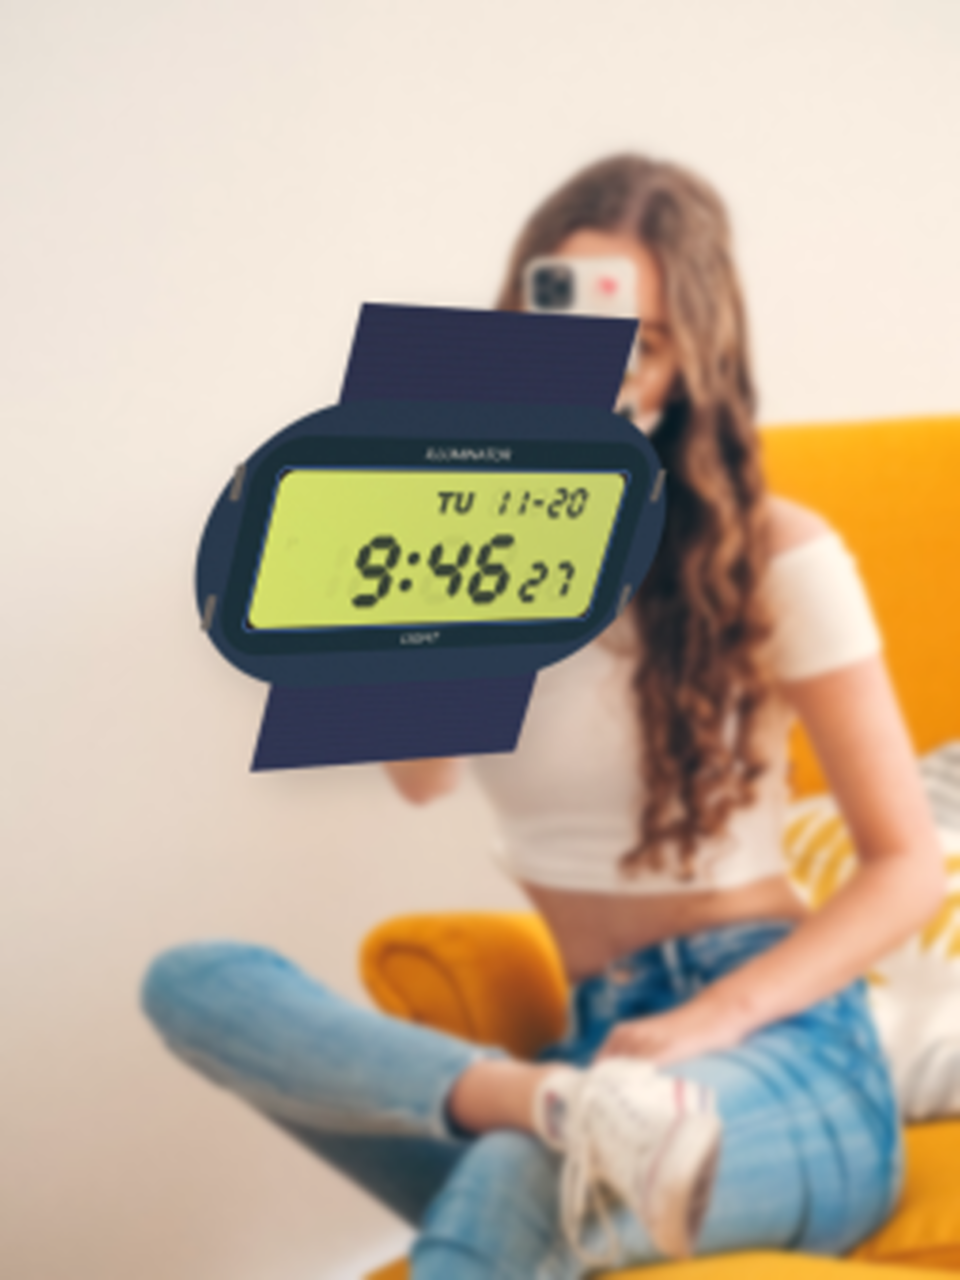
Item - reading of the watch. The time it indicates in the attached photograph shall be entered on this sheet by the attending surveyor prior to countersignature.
9:46:27
